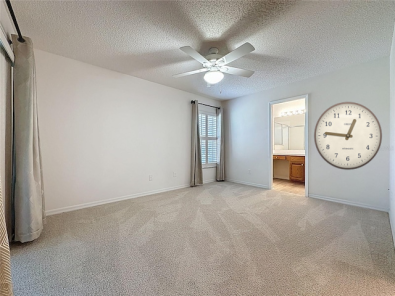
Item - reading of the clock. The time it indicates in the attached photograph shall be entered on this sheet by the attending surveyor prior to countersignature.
12:46
